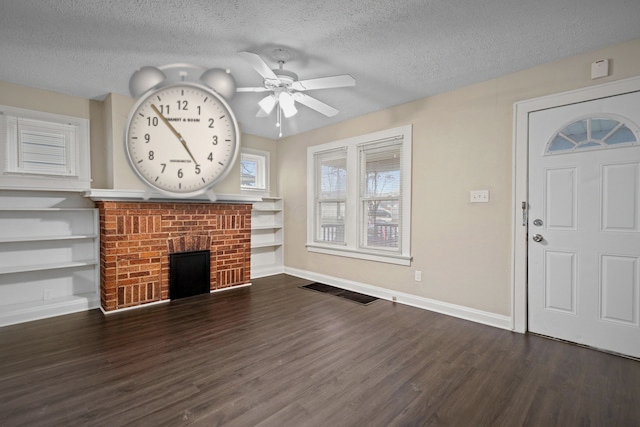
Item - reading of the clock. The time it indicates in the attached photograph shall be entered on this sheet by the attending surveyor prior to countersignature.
4:53
